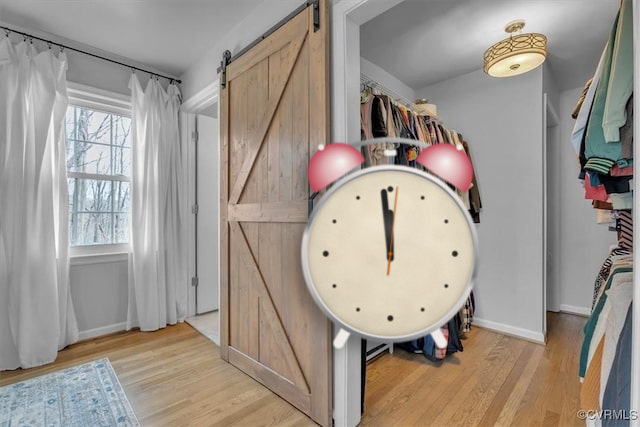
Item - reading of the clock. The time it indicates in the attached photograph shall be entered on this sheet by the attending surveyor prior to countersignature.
11:59:01
